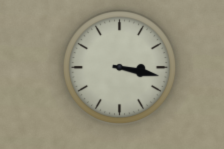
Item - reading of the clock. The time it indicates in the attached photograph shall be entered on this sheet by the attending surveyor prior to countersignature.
3:17
